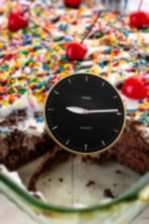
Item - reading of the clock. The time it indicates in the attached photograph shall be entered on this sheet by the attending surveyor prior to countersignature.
9:14
